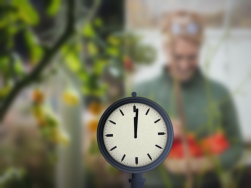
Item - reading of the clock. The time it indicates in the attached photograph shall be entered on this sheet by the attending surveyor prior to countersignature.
12:01
